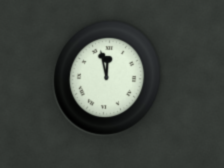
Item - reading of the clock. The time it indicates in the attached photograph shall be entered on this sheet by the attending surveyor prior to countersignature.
11:57
